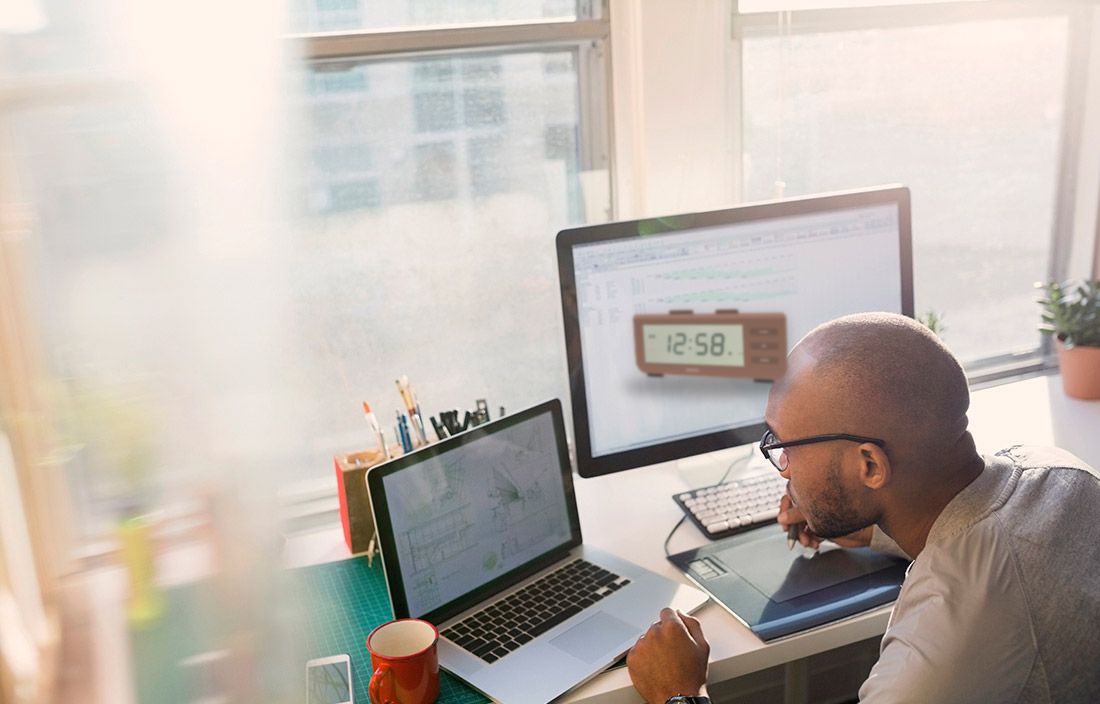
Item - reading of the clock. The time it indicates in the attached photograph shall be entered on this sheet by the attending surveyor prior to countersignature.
12:58
